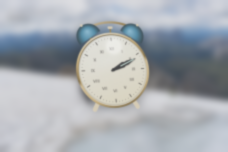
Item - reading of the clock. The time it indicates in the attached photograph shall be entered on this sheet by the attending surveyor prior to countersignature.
2:11
